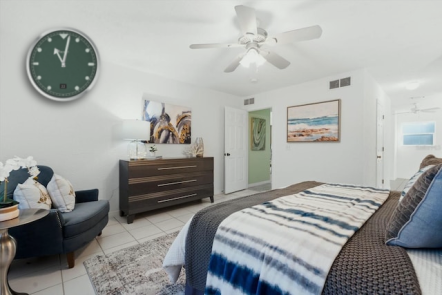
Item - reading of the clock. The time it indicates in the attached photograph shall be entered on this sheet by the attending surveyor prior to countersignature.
11:02
